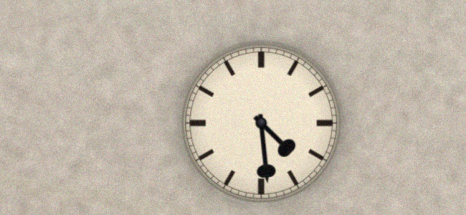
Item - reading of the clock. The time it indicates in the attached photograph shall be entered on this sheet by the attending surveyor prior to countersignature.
4:29
